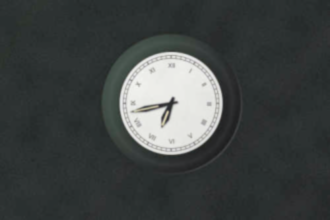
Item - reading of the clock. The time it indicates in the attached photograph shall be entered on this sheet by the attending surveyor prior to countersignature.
6:43
